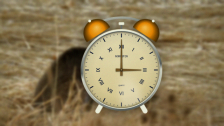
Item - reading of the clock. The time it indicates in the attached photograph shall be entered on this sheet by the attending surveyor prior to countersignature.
3:00
